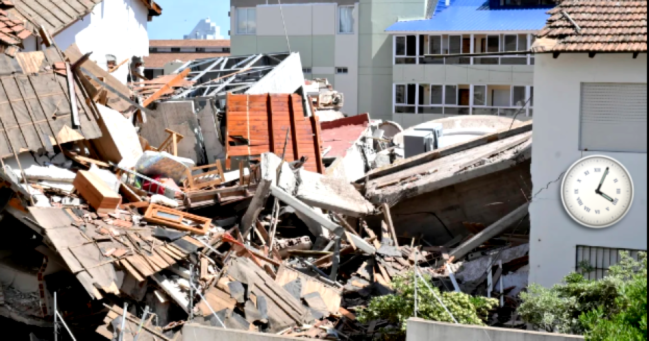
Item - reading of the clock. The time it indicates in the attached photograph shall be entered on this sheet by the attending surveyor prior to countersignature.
4:04
